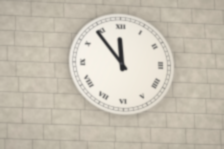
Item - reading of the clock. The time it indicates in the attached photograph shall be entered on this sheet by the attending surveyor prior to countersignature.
11:54
